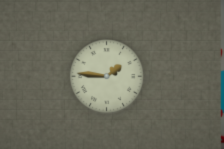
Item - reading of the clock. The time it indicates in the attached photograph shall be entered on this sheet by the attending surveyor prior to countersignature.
1:46
